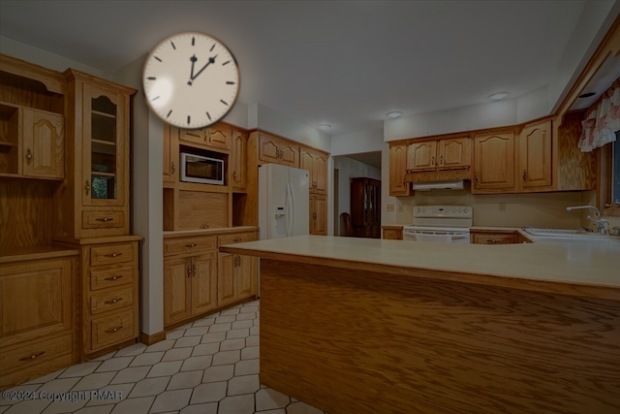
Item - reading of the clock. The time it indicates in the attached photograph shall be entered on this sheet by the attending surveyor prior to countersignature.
12:07
